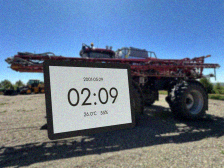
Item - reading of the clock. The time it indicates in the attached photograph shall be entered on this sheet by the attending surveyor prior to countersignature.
2:09
